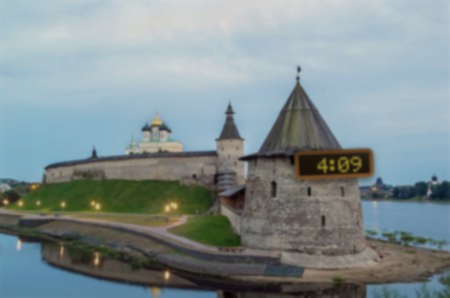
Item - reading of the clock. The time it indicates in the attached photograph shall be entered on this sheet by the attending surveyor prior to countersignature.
4:09
